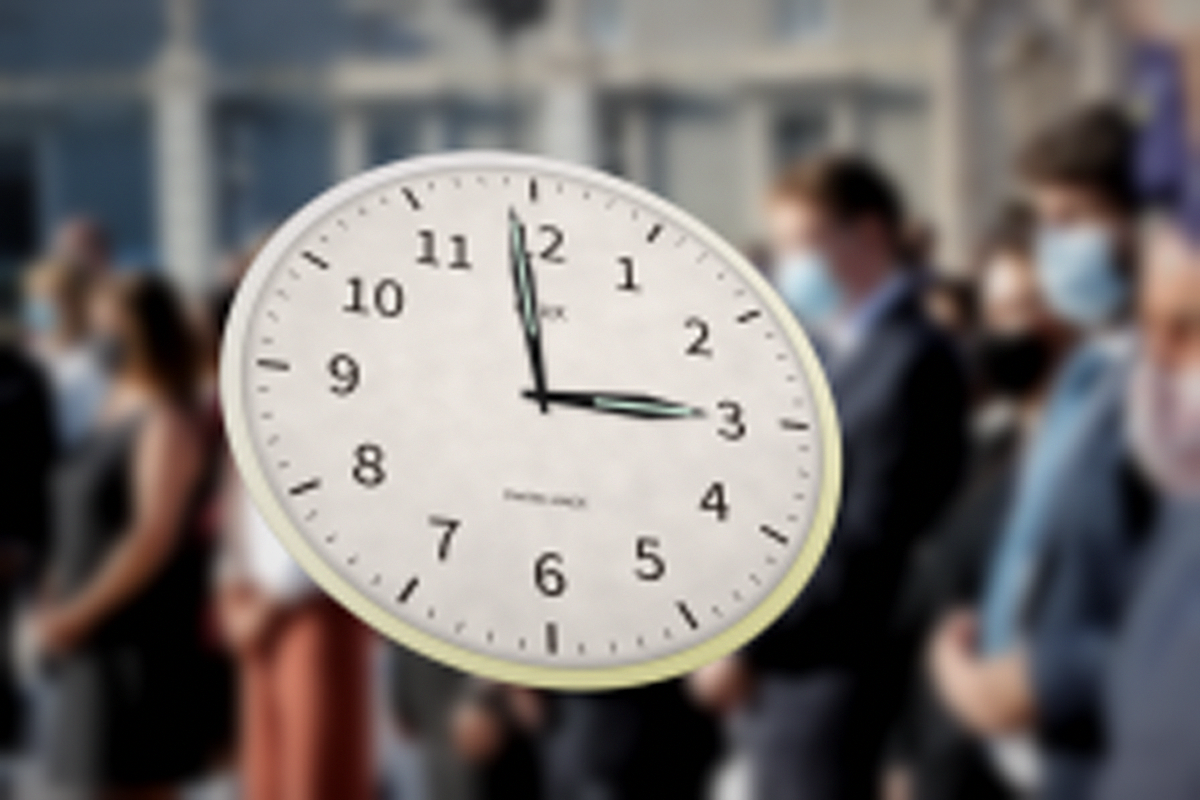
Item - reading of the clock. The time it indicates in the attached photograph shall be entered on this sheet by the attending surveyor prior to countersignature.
2:59
